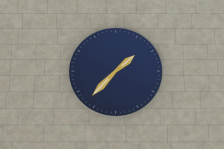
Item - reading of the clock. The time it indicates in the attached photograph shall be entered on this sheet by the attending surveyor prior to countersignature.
1:37
